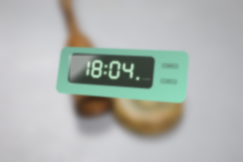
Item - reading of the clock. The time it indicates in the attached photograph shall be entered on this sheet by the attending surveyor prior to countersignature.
18:04
